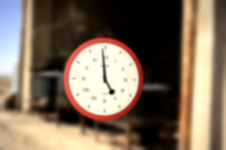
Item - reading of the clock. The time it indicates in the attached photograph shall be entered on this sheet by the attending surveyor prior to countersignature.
4:59
